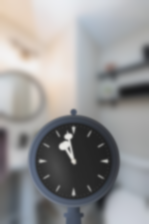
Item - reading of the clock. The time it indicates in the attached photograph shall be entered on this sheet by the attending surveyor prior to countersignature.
10:58
